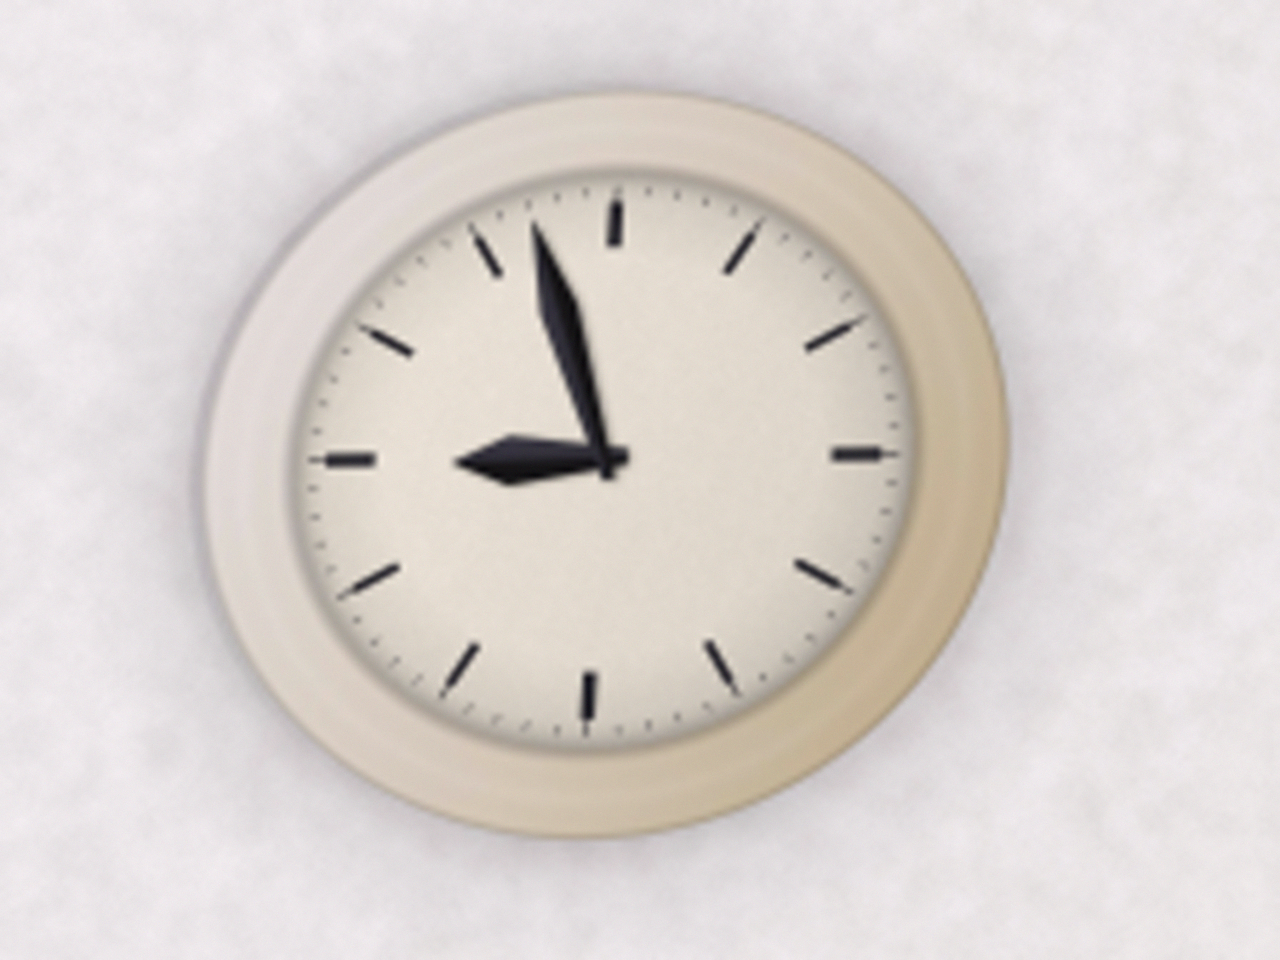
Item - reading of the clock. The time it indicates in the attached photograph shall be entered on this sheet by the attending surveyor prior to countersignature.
8:57
